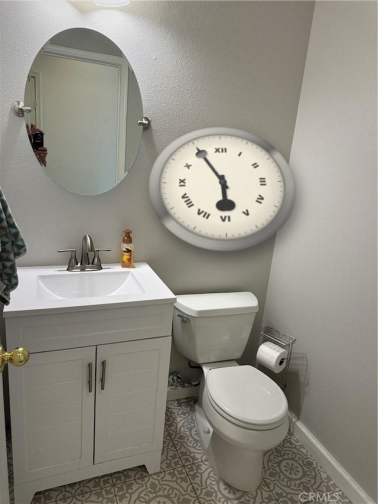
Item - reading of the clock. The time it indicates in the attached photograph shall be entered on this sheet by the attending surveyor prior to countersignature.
5:55
